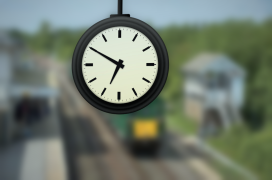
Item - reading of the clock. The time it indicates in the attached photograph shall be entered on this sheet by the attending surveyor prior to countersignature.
6:50
